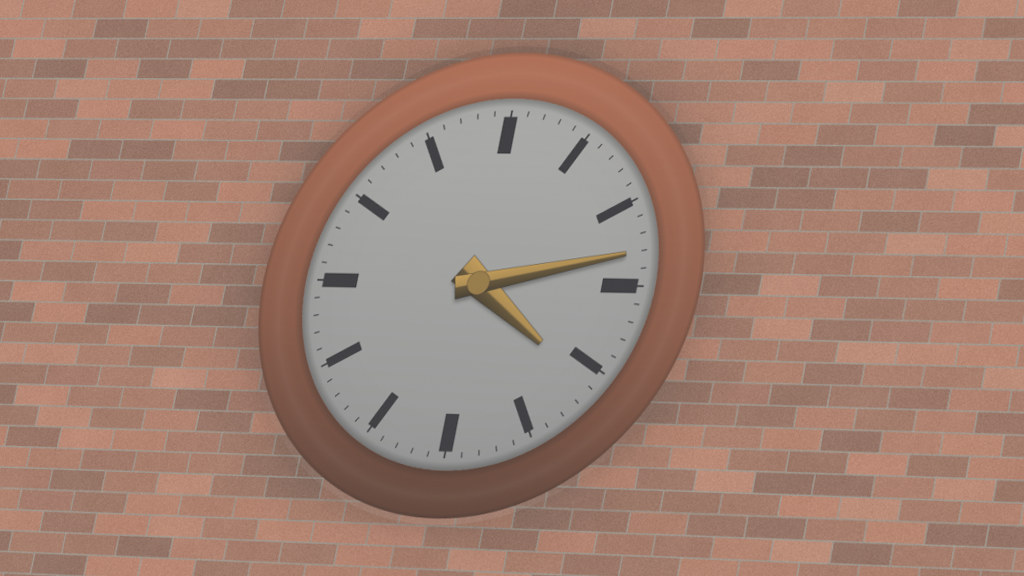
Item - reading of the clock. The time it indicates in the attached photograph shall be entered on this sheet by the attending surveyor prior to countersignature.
4:13
